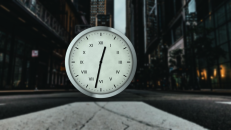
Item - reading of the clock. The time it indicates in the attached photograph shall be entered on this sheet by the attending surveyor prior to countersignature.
12:32
